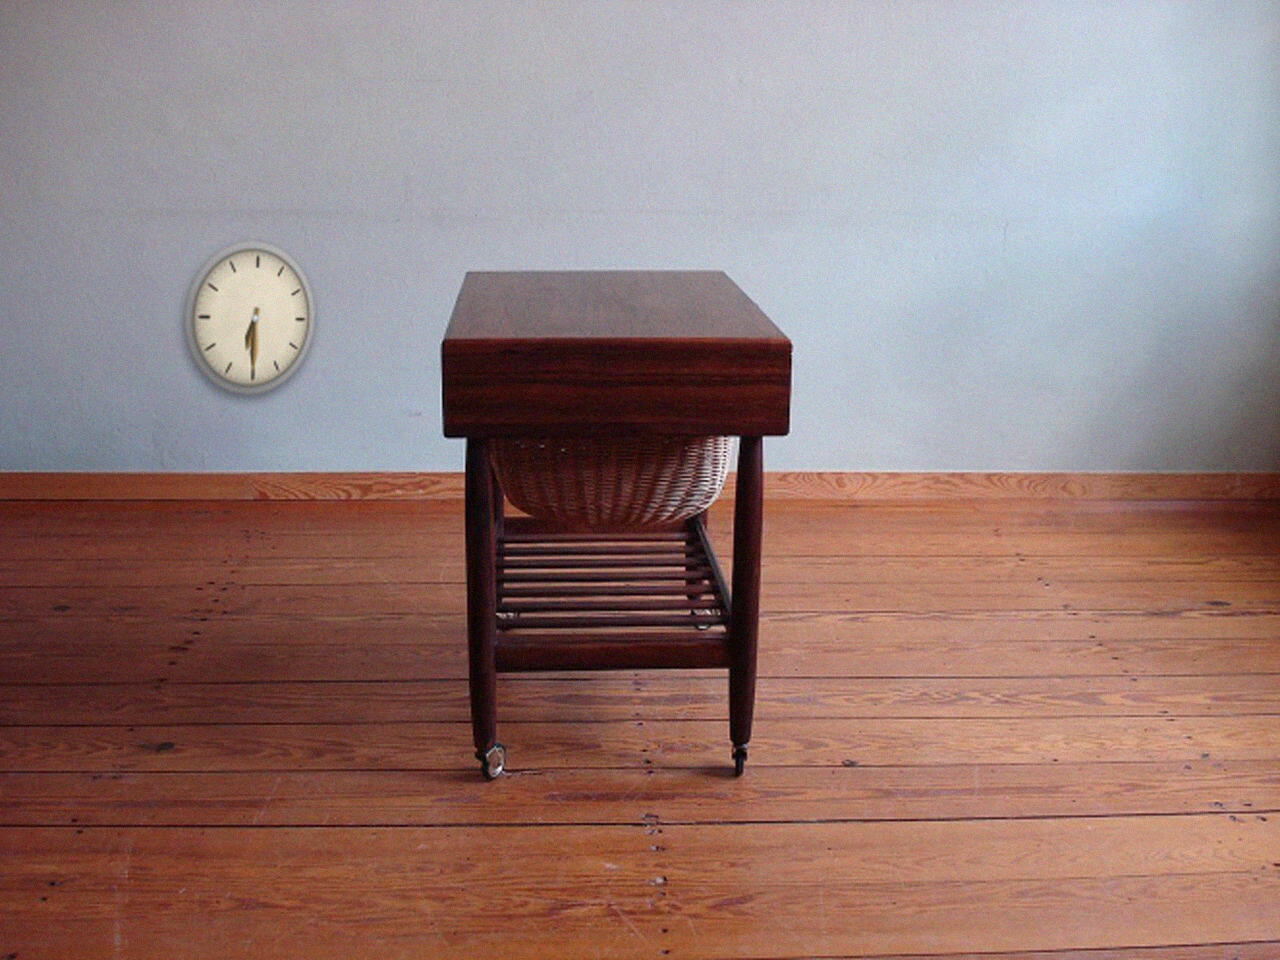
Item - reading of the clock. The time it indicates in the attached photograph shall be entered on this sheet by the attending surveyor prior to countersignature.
6:30
